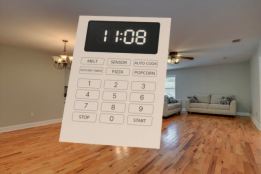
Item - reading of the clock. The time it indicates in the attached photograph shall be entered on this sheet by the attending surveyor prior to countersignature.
11:08
